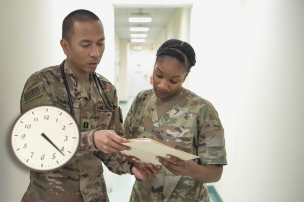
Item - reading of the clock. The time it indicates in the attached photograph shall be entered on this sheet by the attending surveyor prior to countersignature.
4:22
